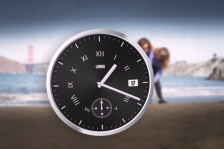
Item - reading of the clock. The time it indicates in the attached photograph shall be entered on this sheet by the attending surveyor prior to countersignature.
1:19
